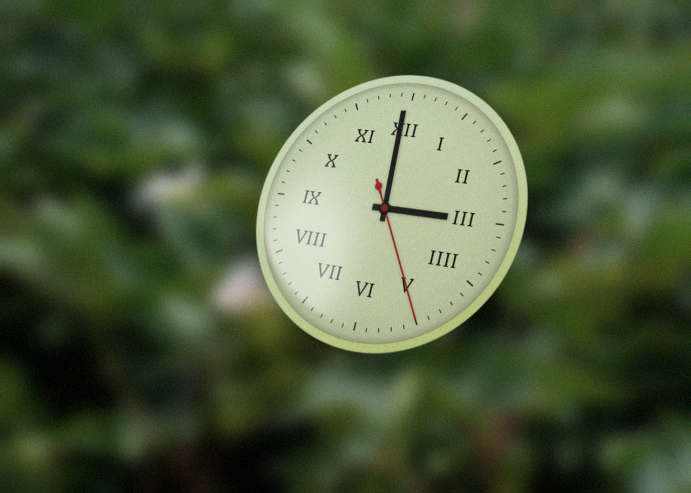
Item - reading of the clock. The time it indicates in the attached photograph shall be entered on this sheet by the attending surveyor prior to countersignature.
2:59:25
